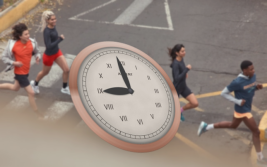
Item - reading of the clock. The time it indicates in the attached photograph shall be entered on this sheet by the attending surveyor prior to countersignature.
8:59
